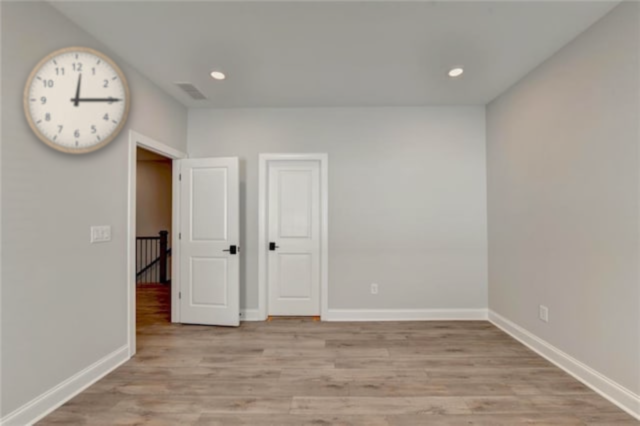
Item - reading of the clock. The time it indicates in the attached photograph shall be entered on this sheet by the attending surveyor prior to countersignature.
12:15
